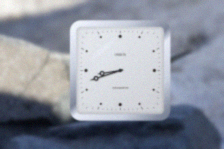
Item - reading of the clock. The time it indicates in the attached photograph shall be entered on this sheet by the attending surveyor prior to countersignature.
8:42
